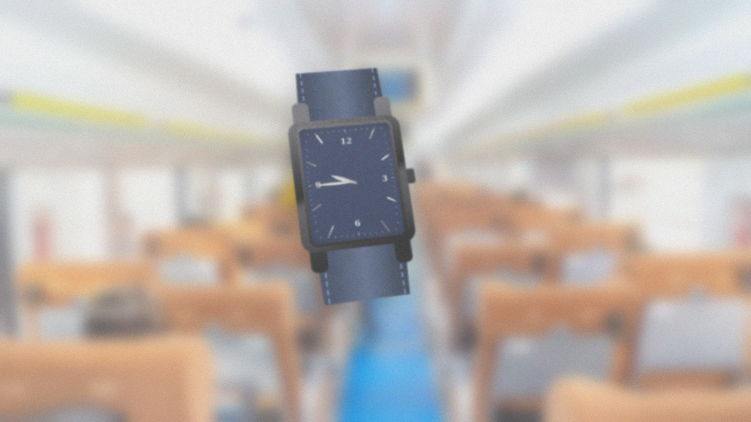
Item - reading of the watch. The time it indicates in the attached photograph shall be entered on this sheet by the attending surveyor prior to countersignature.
9:45
